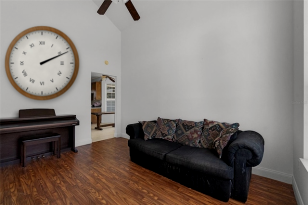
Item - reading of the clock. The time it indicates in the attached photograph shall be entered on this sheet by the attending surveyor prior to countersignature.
2:11
